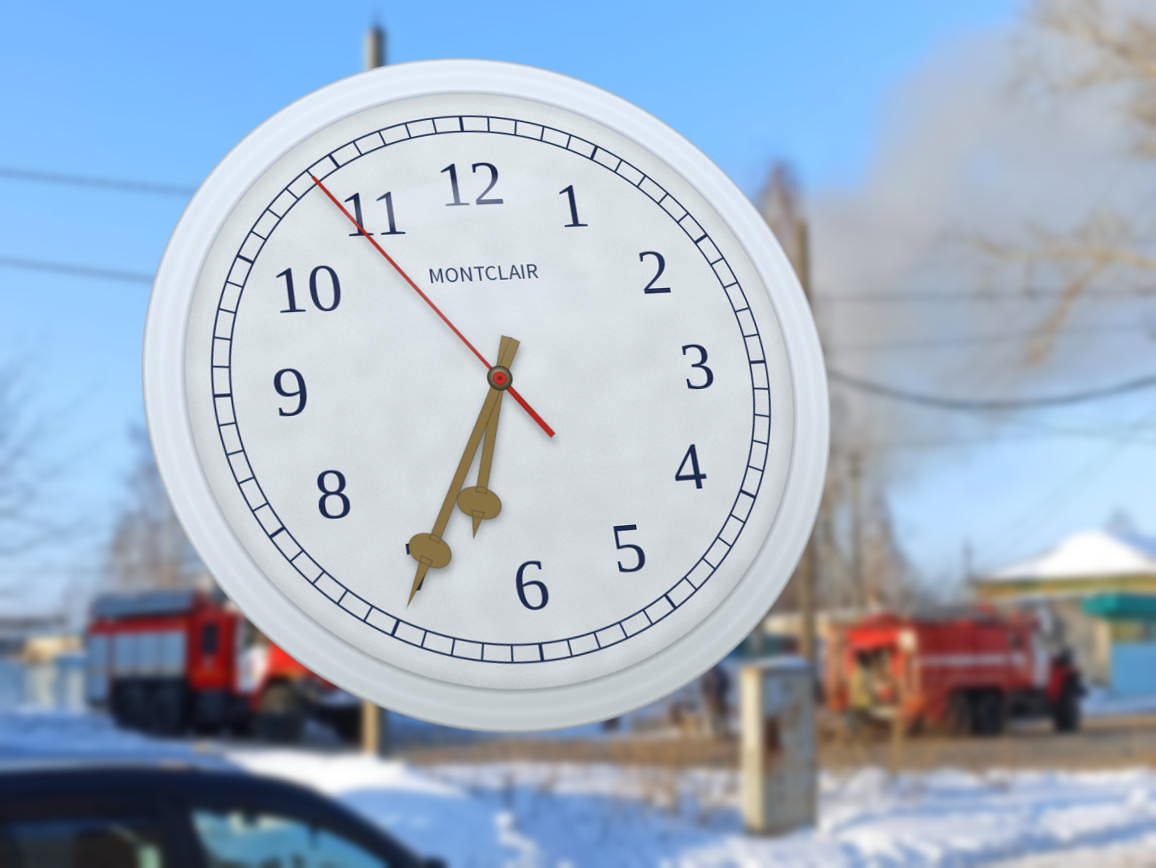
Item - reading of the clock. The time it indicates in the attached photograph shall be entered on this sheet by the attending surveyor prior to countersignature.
6:34:54
